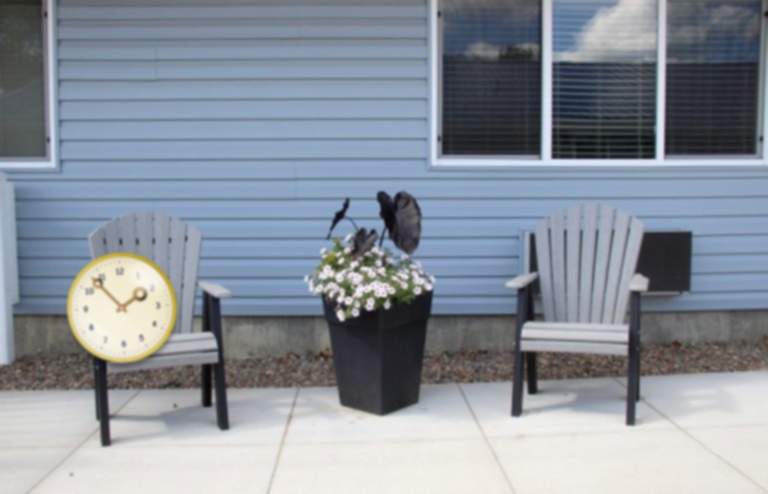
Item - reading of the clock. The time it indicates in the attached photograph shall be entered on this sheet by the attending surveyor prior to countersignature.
1:53
